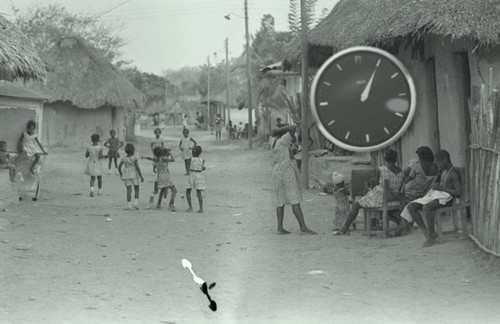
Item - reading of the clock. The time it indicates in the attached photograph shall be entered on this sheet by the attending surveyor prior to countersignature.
1:05
